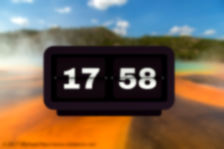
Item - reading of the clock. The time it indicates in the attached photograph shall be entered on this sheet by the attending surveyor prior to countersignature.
17:58
